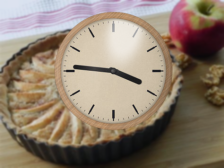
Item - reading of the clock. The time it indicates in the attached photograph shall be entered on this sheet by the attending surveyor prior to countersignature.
3:46
